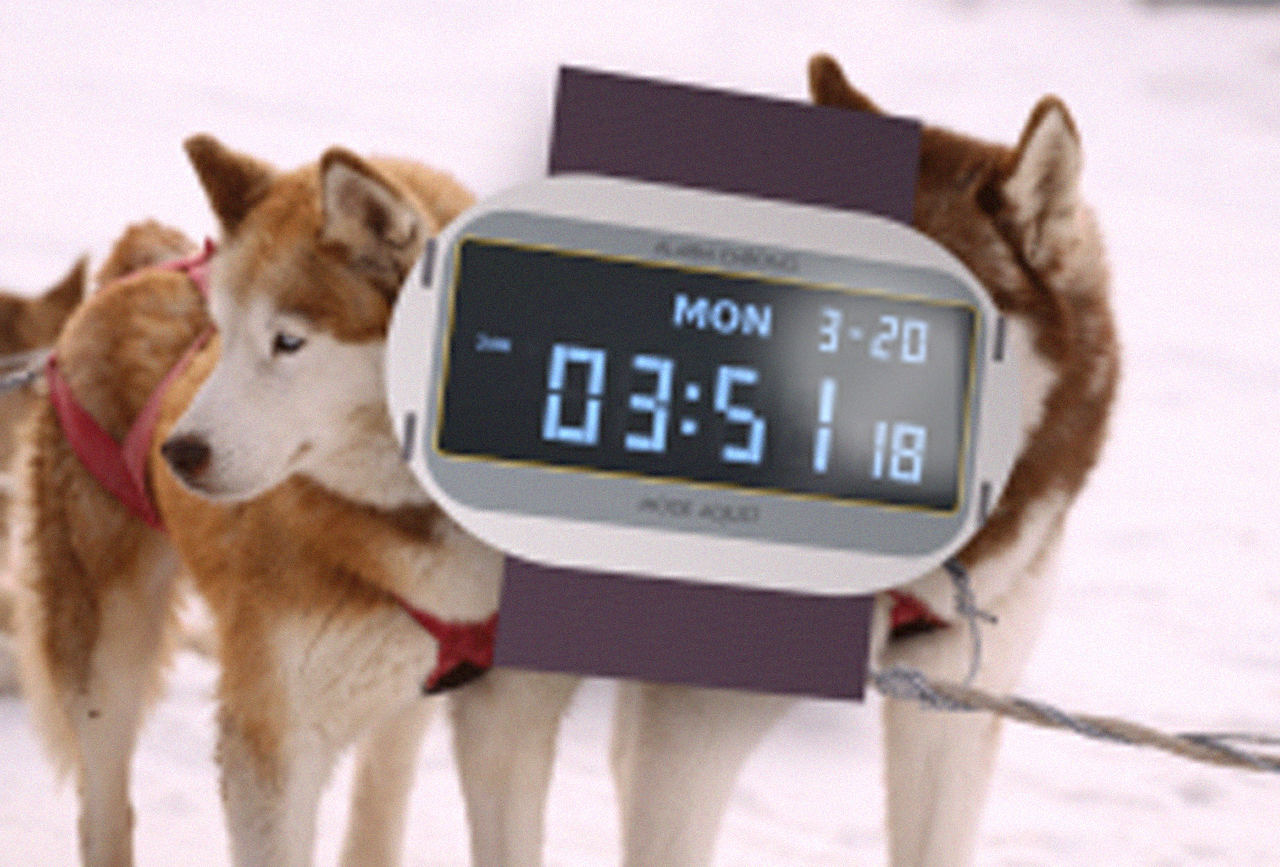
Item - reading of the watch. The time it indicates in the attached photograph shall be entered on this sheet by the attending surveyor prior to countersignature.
3:51:18
